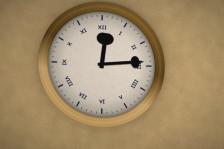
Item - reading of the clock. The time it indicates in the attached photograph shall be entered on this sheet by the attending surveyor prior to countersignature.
12:14
